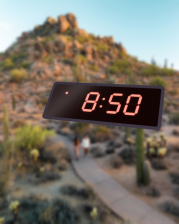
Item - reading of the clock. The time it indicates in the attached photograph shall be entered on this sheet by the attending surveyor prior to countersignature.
8:50
